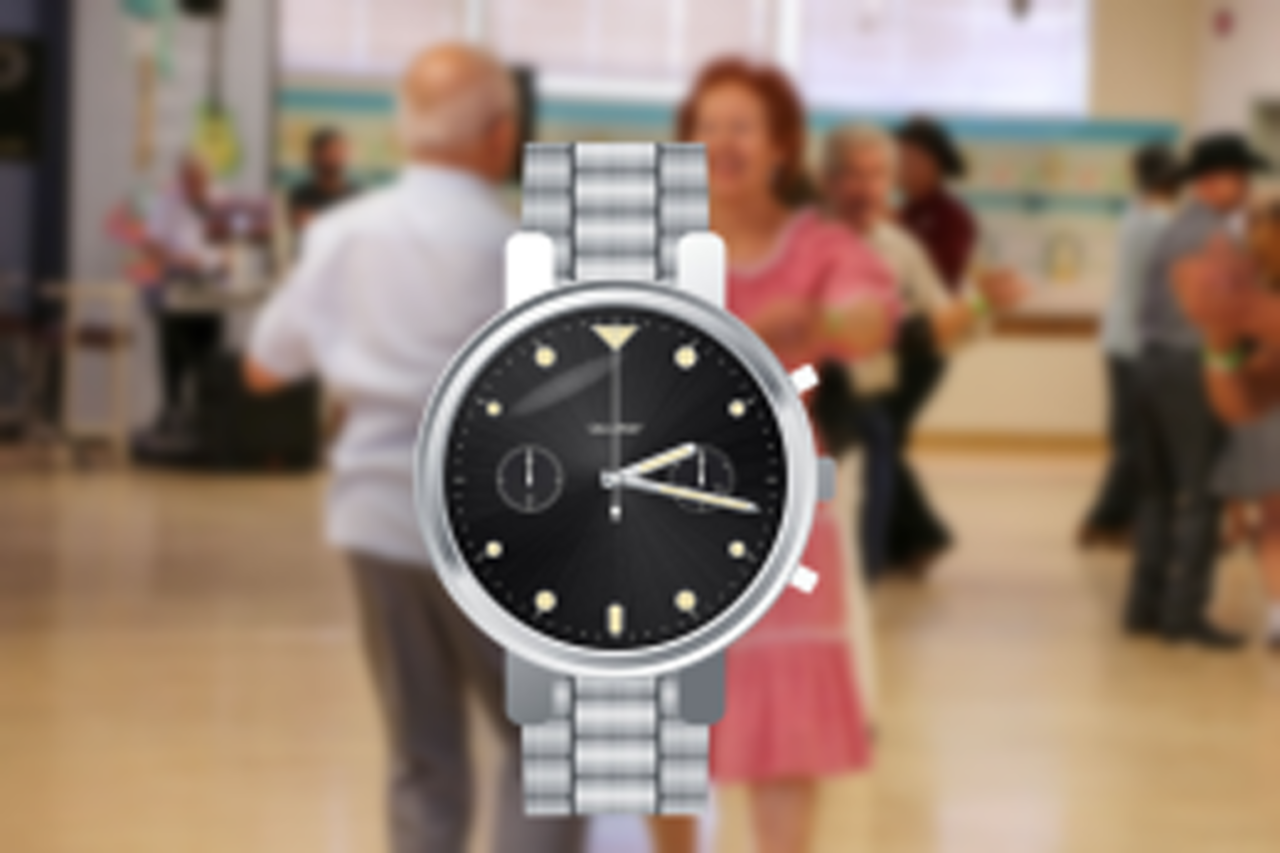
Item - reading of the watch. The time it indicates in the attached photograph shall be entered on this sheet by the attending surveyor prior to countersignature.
2:17
